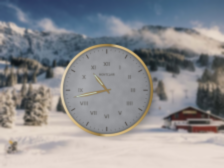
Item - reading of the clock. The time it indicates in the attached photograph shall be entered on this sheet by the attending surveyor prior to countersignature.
10:43
